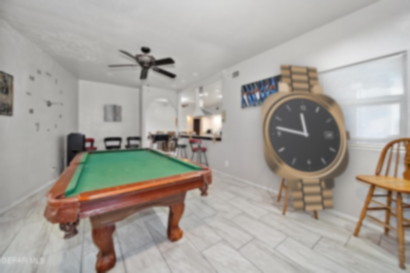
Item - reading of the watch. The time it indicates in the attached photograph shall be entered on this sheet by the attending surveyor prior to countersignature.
11:47
